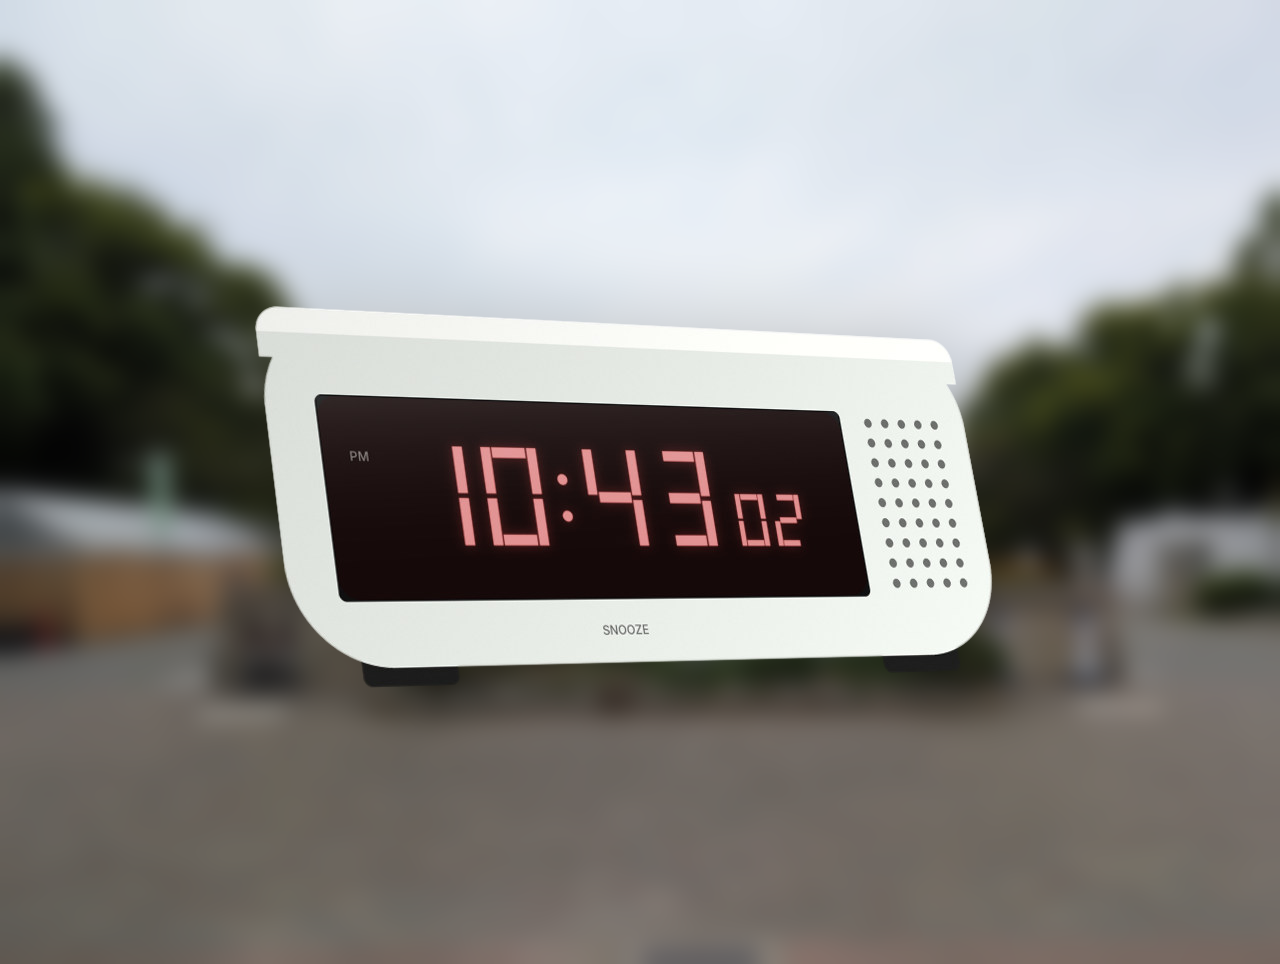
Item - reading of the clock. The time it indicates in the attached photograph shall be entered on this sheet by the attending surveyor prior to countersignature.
10:43:02
